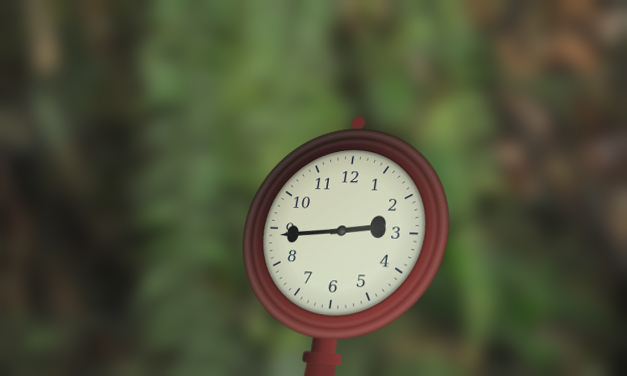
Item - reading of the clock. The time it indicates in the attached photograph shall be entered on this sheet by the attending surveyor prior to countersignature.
2:44
